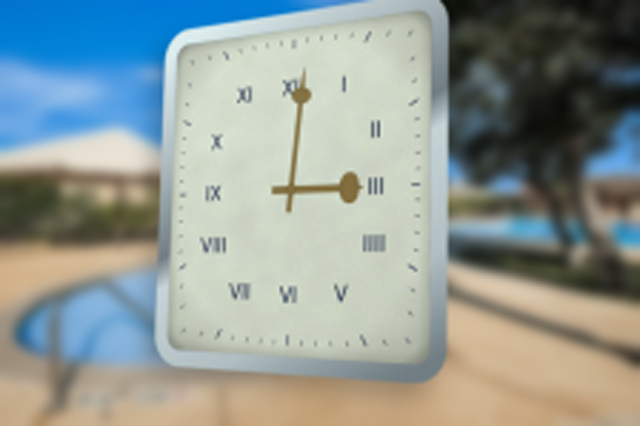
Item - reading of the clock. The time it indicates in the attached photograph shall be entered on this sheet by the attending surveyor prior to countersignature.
3:01
